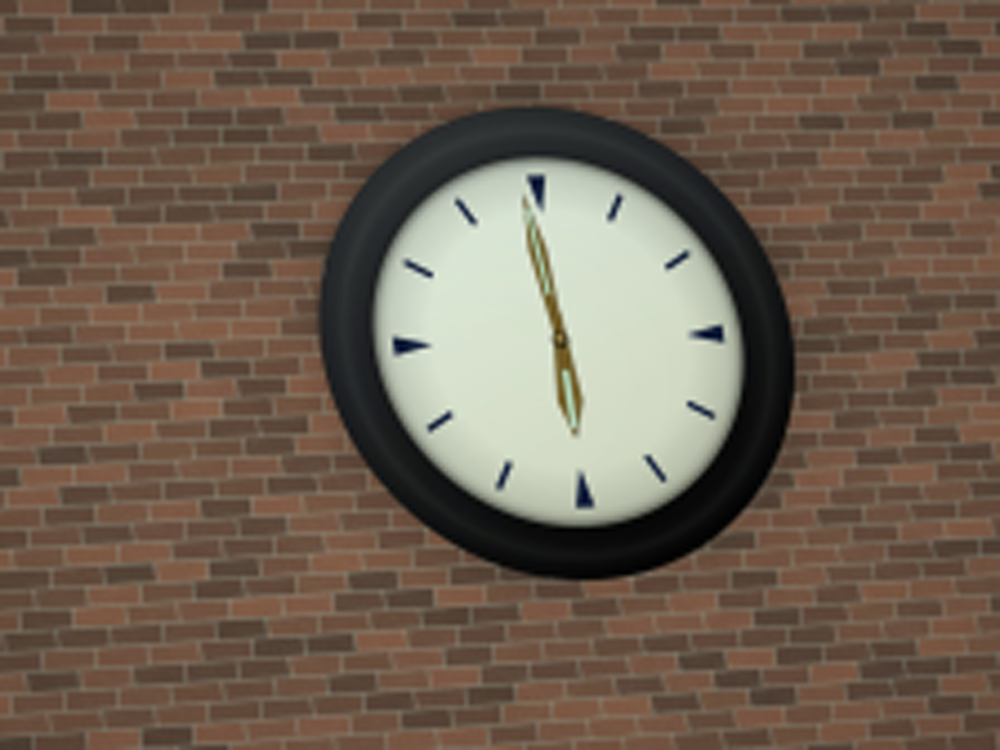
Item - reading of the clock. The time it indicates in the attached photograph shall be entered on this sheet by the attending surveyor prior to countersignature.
5:59
